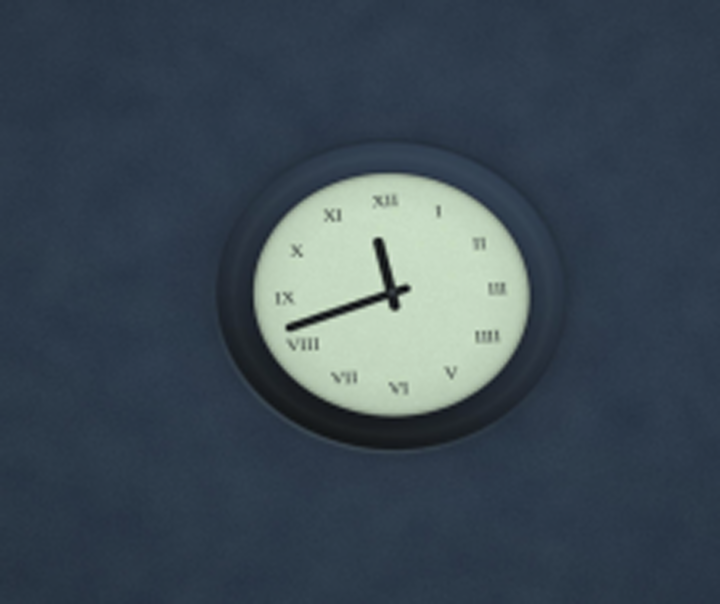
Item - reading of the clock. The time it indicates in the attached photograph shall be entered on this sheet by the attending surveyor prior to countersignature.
11:42
